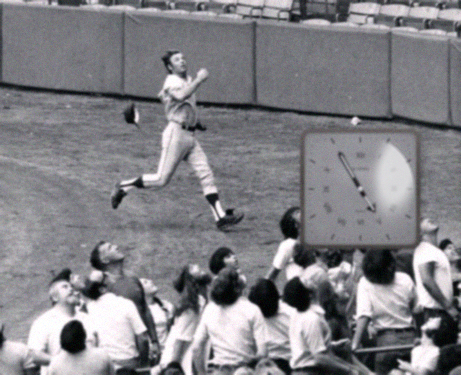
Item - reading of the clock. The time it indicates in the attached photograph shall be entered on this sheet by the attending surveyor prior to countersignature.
4:55
